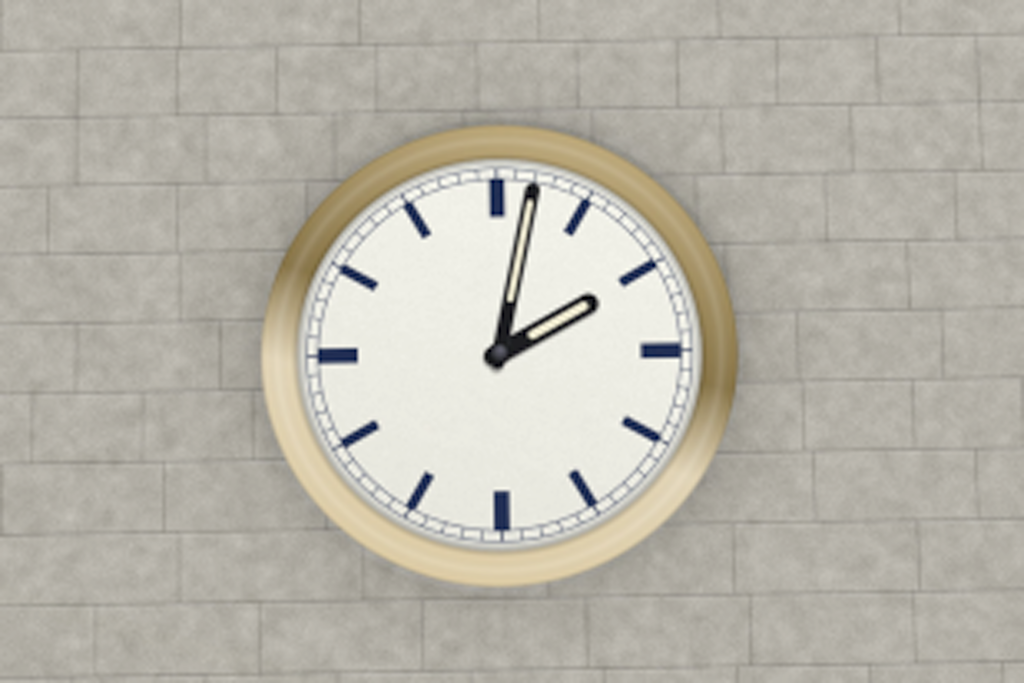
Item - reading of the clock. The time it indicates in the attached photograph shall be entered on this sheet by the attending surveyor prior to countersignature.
2:02
